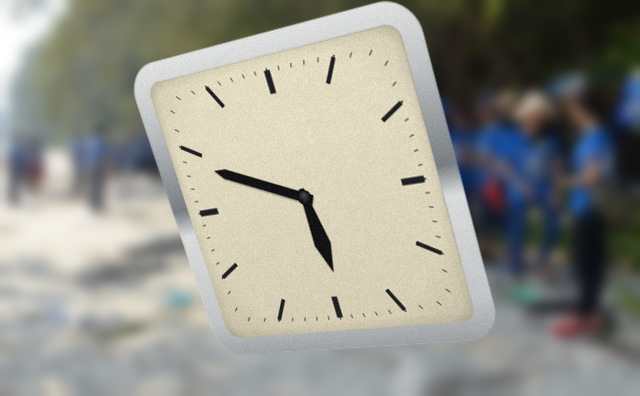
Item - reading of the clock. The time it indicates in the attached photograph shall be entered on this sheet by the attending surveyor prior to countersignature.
5:49
